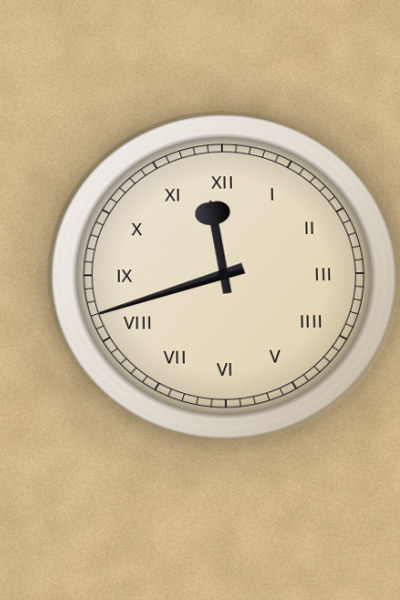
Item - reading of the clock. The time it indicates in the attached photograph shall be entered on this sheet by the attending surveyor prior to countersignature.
11:42
